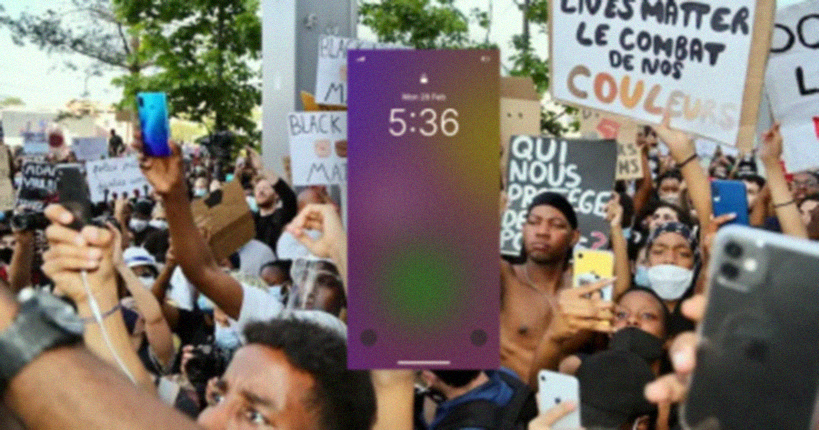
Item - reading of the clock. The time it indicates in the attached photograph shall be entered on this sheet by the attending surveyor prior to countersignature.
5:36
